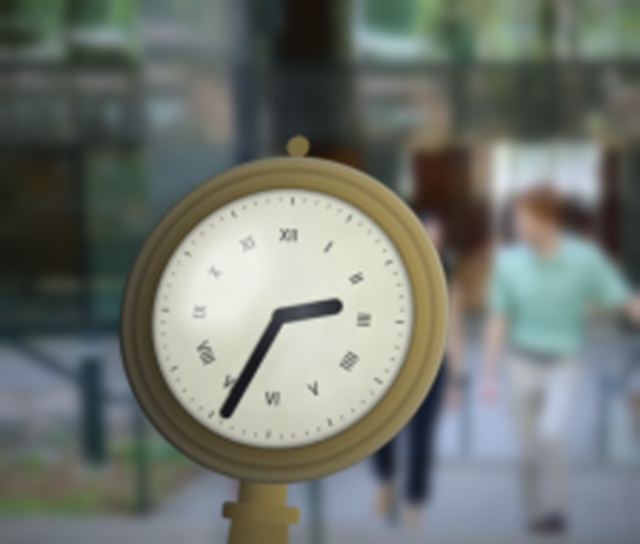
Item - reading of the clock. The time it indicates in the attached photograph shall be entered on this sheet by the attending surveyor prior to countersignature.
2:34
